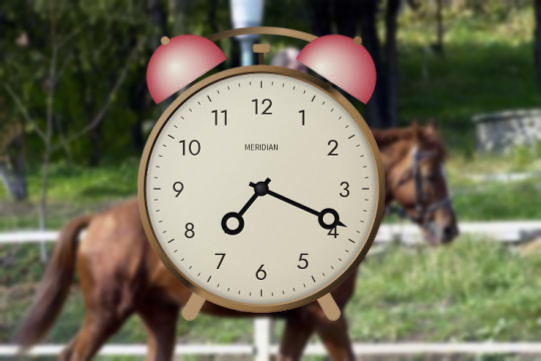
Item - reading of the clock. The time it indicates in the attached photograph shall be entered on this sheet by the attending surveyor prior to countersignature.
7:19
